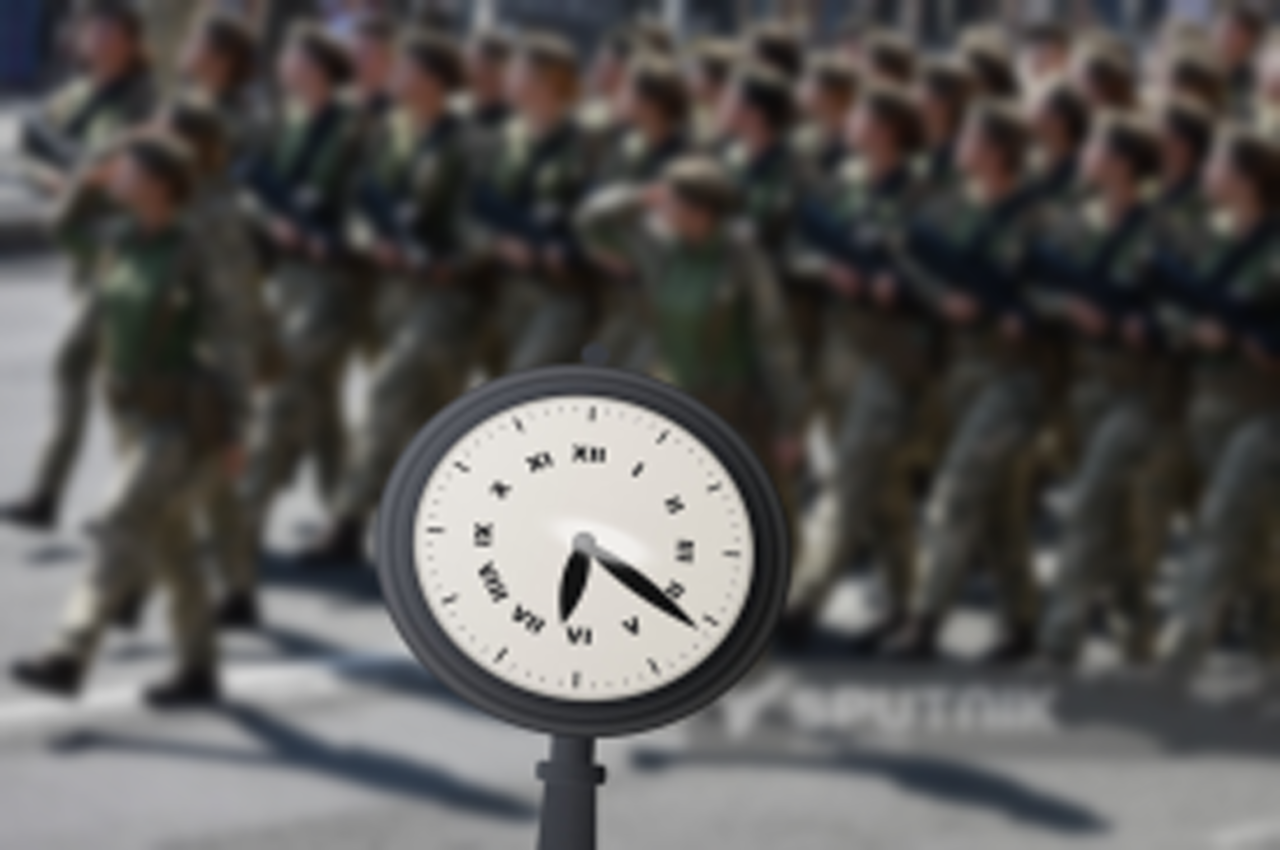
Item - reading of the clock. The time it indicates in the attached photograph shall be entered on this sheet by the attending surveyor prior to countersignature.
6:21
